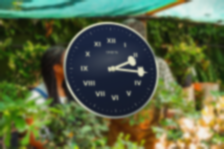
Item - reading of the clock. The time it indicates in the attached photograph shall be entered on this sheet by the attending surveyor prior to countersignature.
2:16
